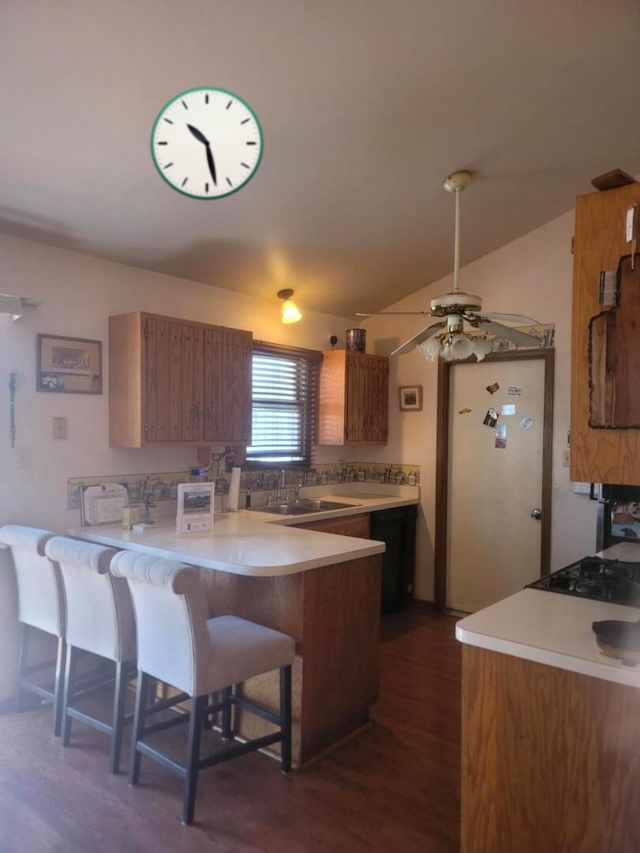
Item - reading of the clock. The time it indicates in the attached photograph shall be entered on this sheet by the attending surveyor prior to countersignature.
10:28
